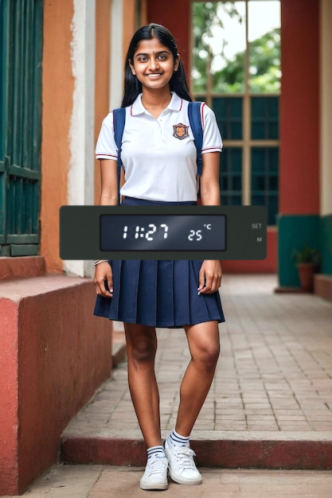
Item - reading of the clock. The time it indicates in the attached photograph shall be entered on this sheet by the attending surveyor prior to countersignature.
11:27
